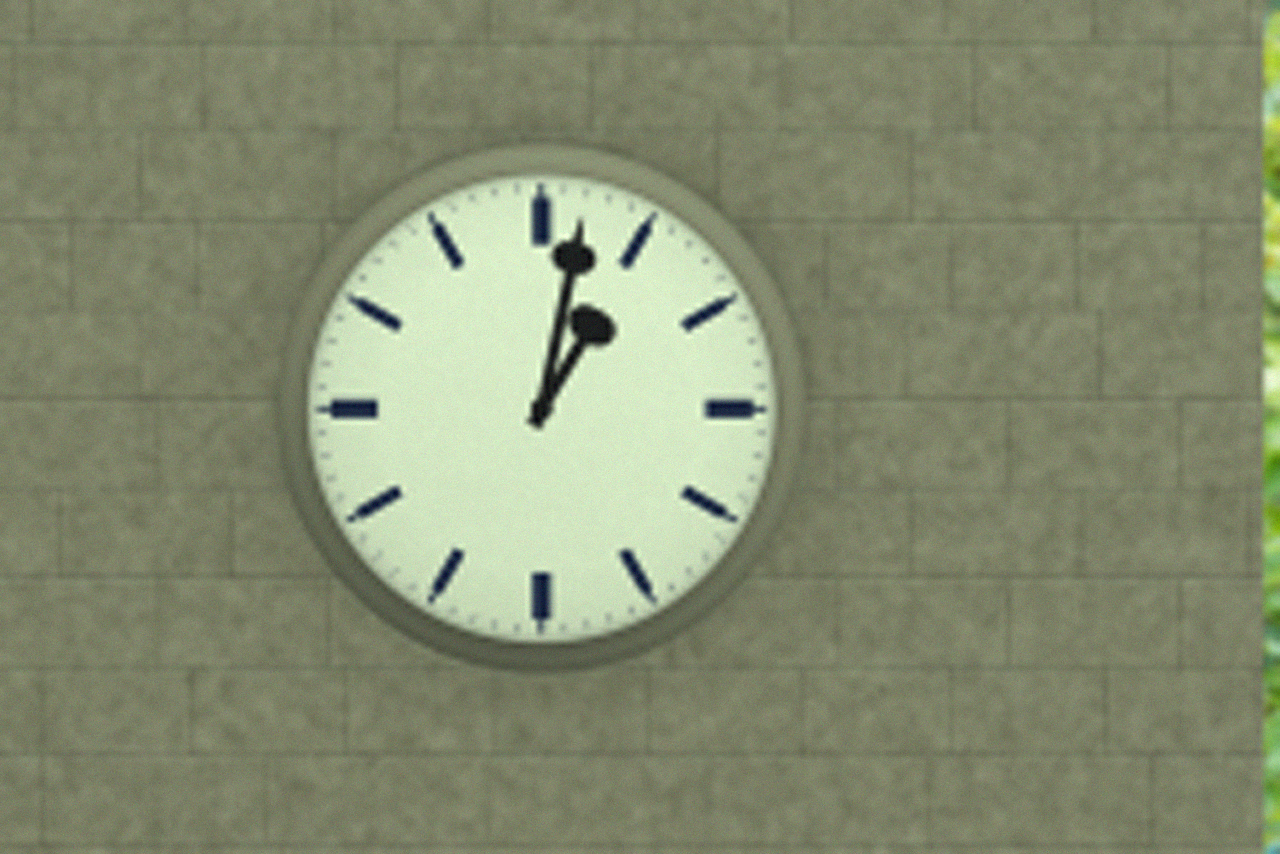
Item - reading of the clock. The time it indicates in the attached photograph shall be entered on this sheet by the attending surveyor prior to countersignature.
1:02
